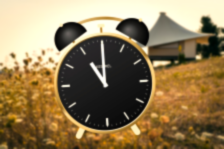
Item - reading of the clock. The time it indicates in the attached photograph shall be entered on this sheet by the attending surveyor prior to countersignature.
11:00
